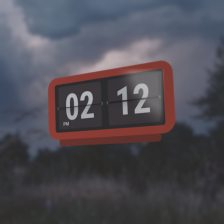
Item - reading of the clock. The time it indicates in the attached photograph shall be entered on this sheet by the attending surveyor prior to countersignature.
2:12
